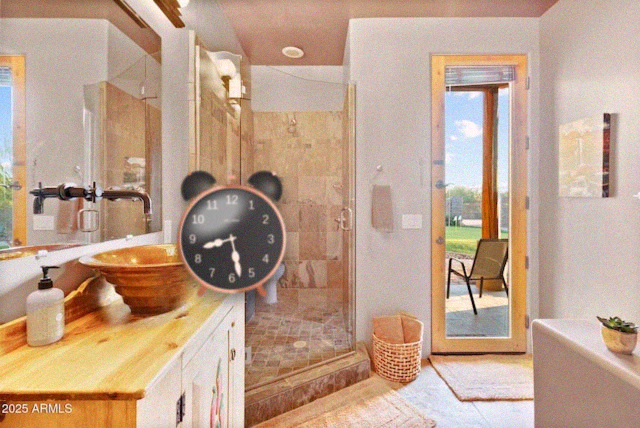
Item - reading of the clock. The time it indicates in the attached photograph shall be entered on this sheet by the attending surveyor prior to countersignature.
8:28
